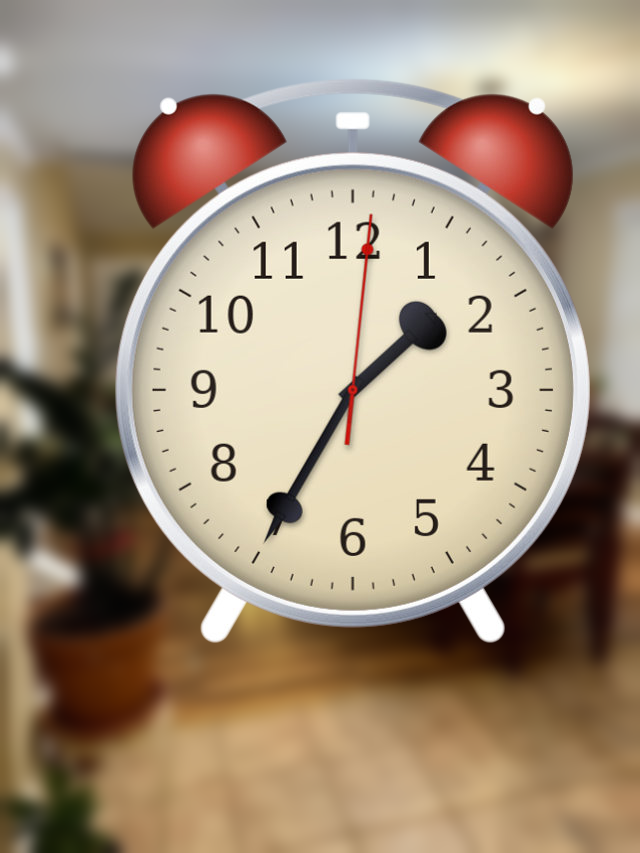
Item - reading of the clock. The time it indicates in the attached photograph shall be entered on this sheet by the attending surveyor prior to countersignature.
1:35:01
